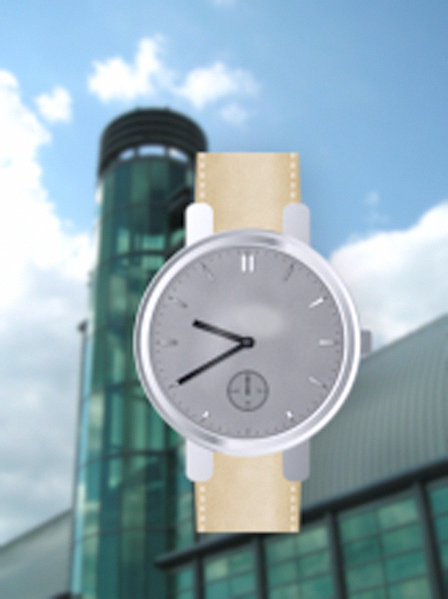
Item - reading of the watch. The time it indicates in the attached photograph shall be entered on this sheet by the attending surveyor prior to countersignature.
9:40
